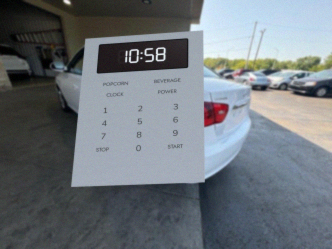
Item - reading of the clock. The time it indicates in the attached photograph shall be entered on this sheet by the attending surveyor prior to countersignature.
10:58
